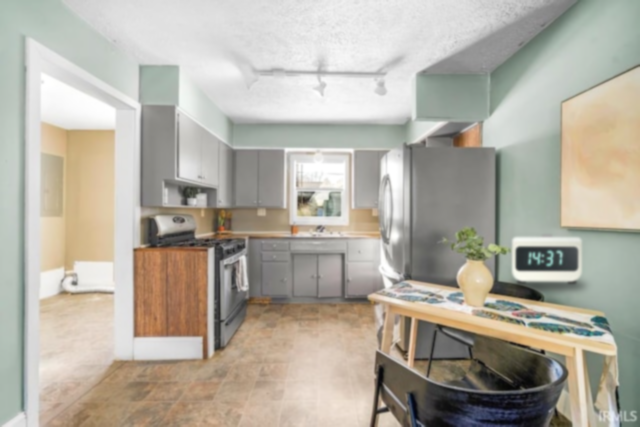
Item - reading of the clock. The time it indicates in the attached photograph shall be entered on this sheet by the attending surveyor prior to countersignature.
14:37
